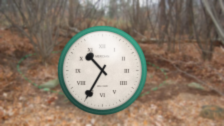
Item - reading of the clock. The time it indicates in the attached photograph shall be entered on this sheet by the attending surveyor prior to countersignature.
10:35
